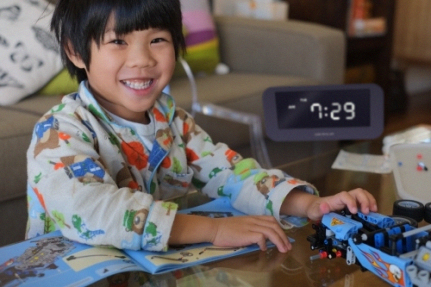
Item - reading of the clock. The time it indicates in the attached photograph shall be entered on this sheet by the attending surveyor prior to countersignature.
7:29
